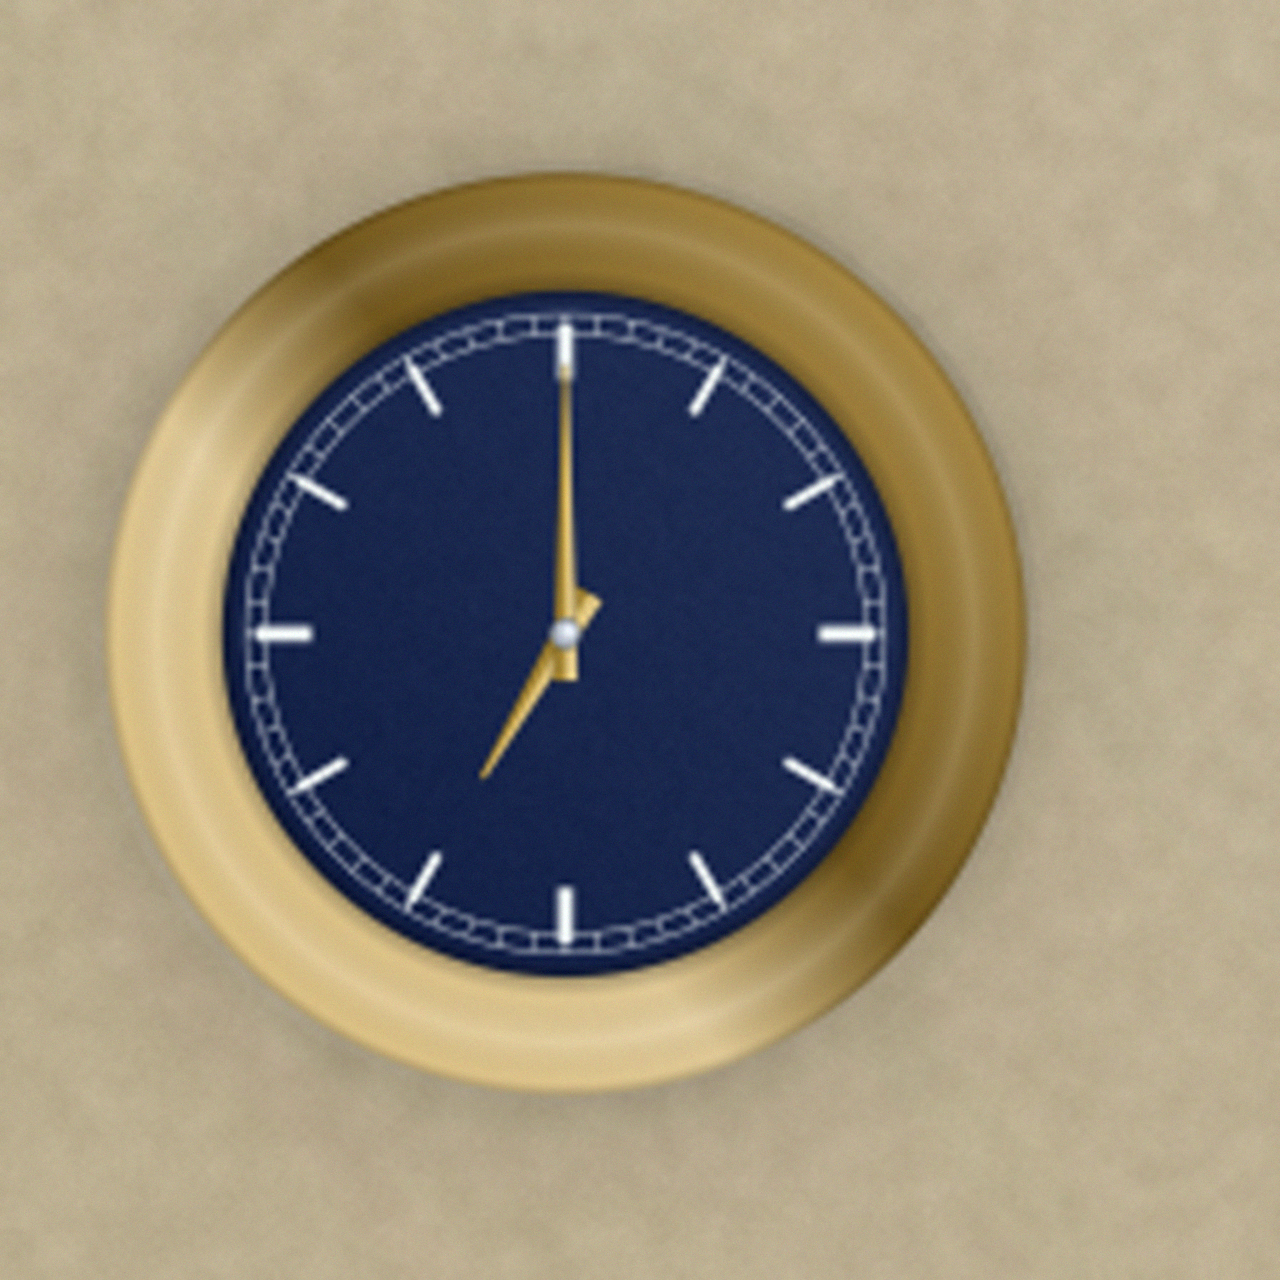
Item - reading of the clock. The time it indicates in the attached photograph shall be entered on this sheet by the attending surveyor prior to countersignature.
7:00
